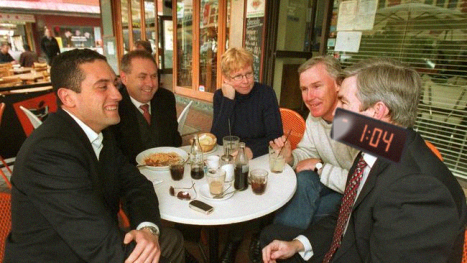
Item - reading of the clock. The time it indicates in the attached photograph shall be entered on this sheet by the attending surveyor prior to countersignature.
1:04
